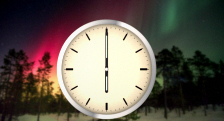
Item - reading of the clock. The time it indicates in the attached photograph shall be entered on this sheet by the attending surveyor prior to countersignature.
6:00
